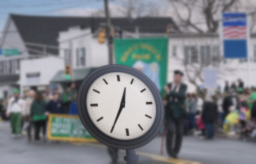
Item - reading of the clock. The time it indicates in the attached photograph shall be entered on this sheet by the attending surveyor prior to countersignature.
12:35
